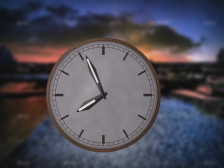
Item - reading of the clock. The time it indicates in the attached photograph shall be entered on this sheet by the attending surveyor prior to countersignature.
7:56
